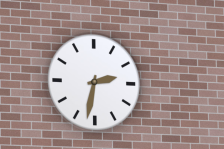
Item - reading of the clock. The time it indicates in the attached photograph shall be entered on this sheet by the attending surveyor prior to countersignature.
2:32
